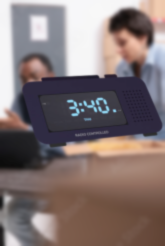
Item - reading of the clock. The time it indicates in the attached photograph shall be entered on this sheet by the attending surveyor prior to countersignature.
3:40
